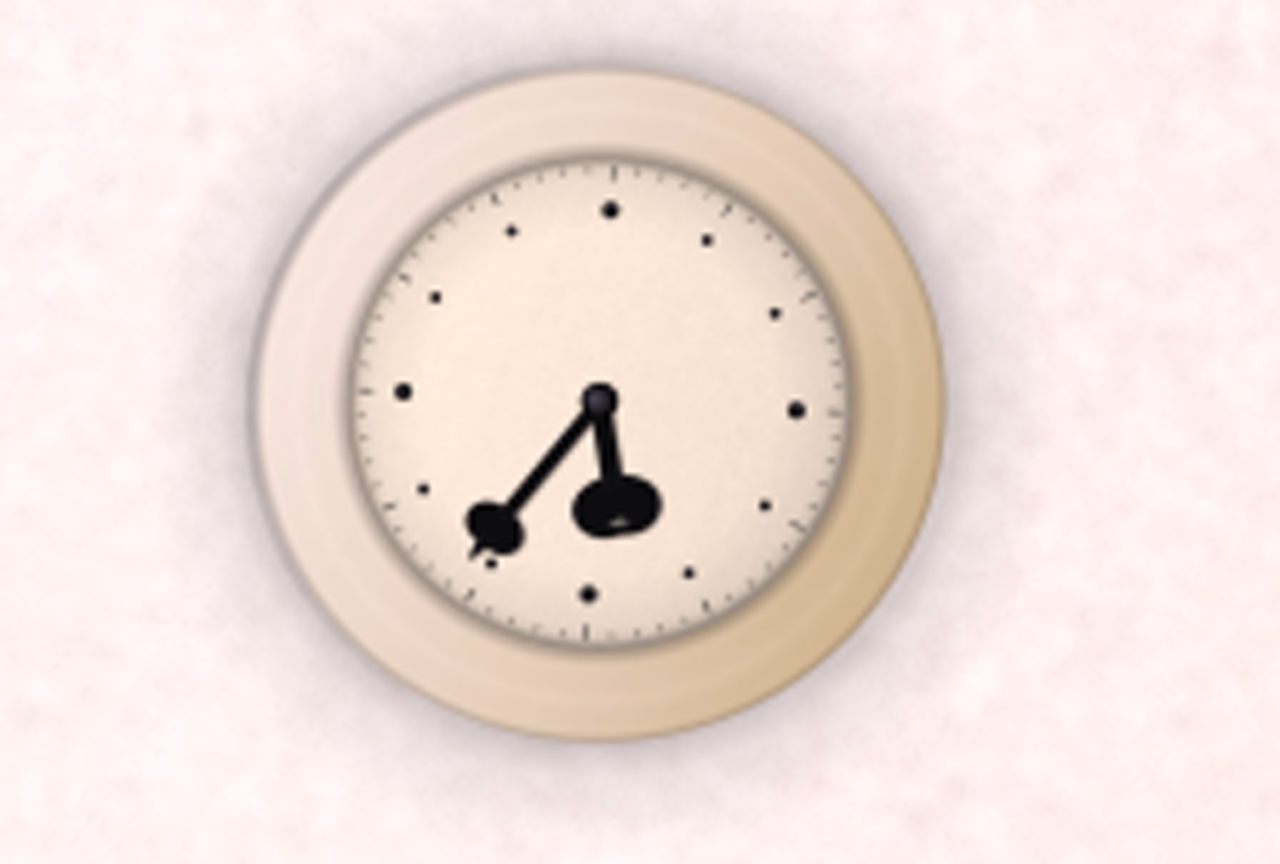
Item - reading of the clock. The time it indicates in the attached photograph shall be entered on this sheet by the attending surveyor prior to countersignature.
5:36
